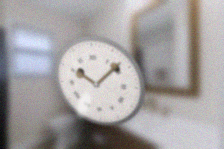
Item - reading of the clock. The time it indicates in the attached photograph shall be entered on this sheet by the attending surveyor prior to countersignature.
10:08
